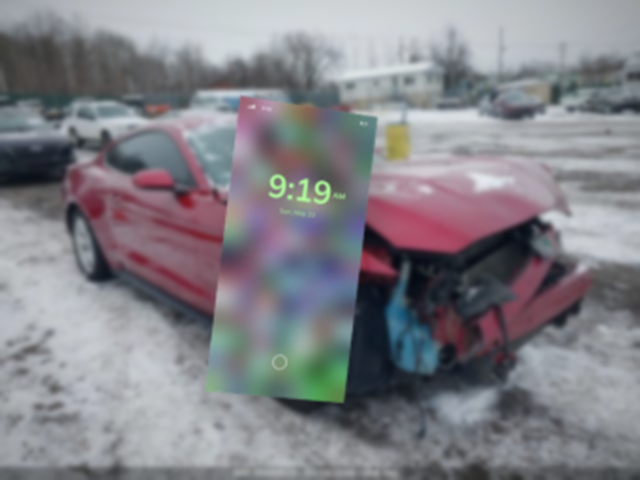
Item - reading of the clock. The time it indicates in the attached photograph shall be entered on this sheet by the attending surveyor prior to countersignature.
9:19
